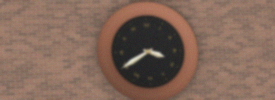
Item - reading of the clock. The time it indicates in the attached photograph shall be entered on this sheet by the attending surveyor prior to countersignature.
3:40
